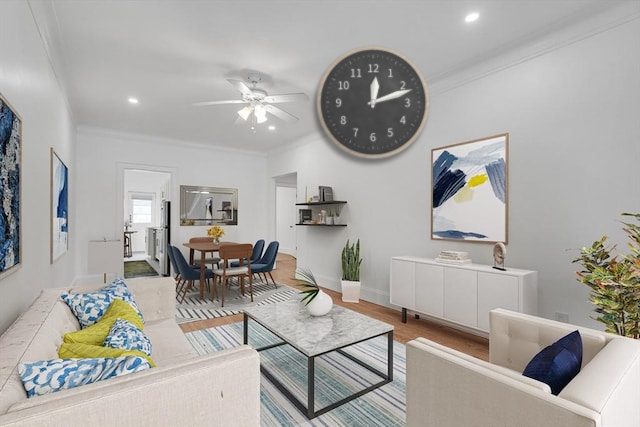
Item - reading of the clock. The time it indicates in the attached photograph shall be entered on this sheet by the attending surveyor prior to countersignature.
12:12
